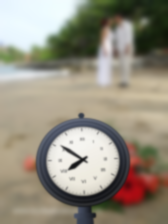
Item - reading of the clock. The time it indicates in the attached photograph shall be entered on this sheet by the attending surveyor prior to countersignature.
7:51
